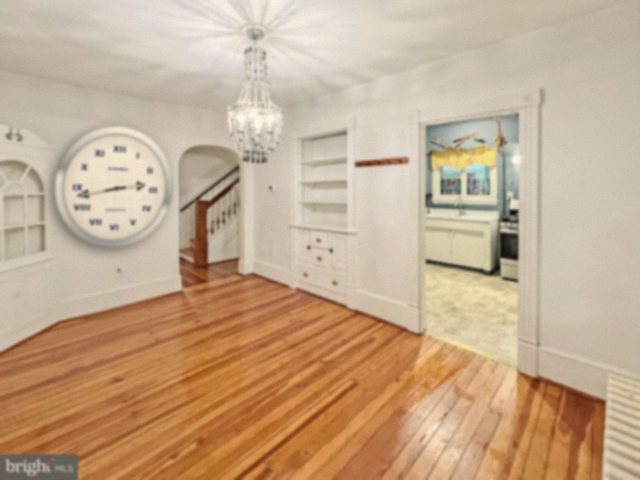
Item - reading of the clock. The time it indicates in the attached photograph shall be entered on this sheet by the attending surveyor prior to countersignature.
2:43
